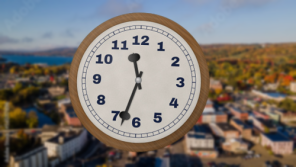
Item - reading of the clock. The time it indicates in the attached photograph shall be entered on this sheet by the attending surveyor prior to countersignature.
11:33
